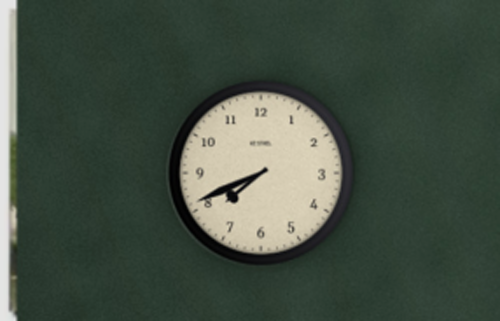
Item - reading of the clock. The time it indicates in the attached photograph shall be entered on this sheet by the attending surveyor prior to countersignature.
7:41
